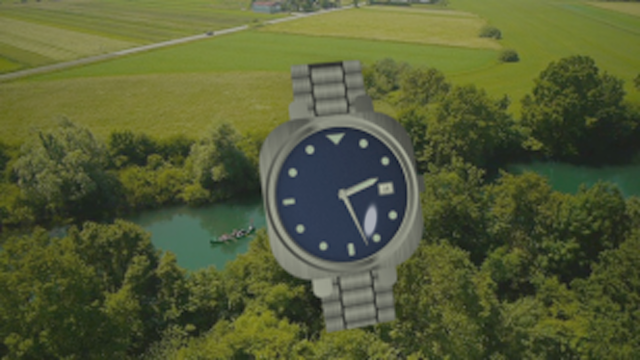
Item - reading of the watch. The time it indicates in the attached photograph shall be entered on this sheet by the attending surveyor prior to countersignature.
2:27
